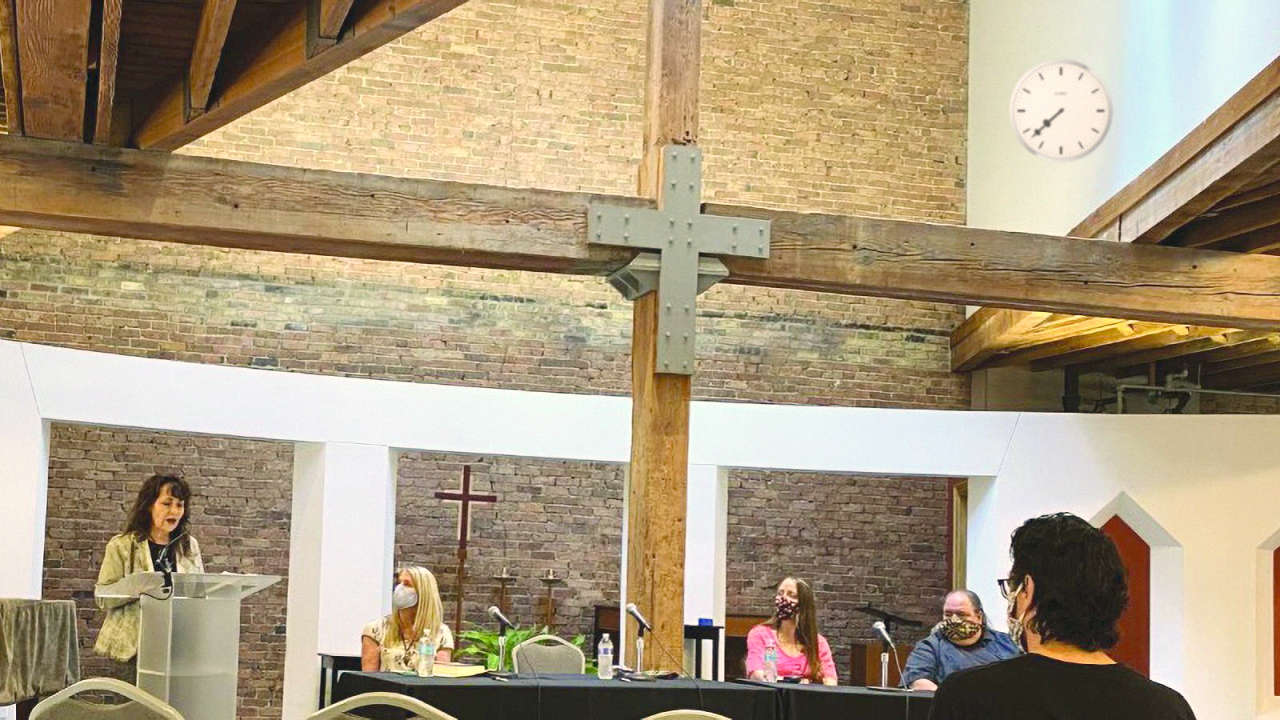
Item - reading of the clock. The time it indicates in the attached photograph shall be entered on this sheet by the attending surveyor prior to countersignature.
7:38
